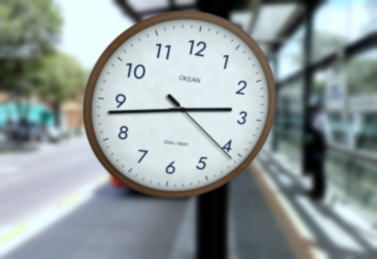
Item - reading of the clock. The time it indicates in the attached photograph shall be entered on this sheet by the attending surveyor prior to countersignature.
2:43:21
